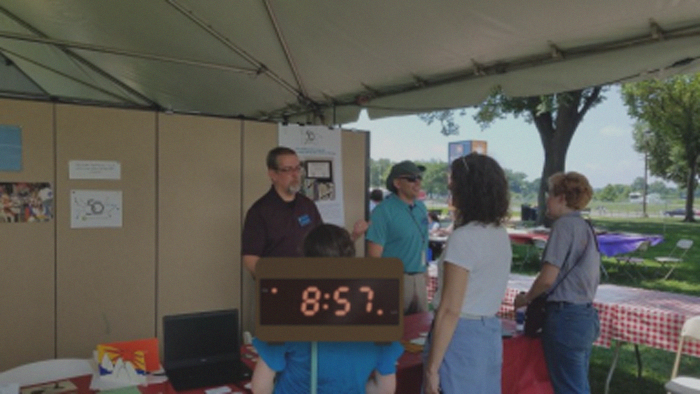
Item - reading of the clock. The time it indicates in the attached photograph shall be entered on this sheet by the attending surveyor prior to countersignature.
8:57
